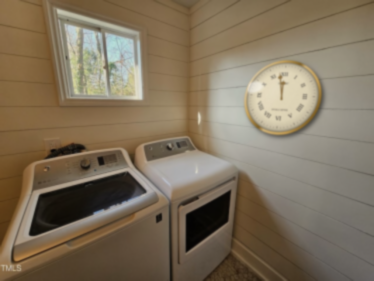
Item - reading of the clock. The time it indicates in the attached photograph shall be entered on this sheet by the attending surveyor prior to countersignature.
11:58
